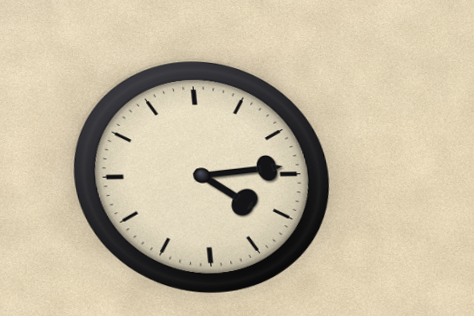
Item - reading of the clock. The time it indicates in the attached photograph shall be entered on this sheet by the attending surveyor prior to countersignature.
4:14
